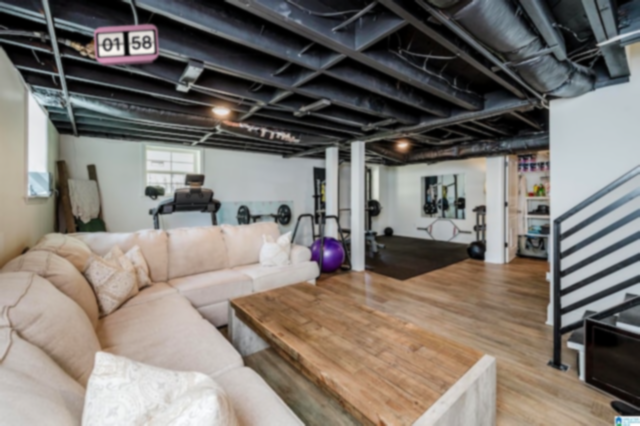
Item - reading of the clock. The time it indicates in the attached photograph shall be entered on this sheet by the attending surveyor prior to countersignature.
1:58
